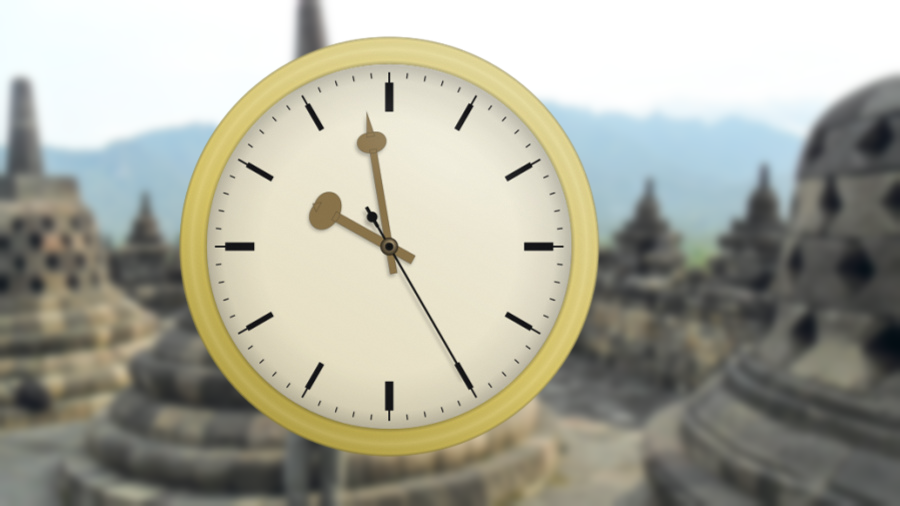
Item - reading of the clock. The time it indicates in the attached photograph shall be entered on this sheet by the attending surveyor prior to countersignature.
9:58:25
